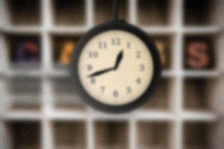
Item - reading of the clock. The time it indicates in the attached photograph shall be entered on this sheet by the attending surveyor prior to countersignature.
12:42
